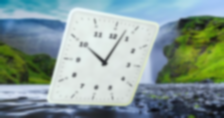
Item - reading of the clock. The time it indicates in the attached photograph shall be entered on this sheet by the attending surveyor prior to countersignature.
10:03
